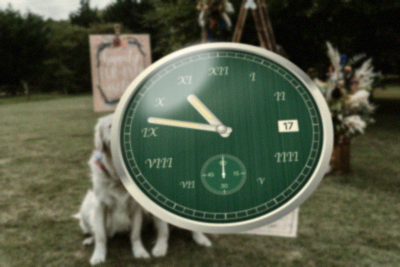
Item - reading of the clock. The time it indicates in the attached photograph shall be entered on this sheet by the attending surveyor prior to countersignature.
10:47
